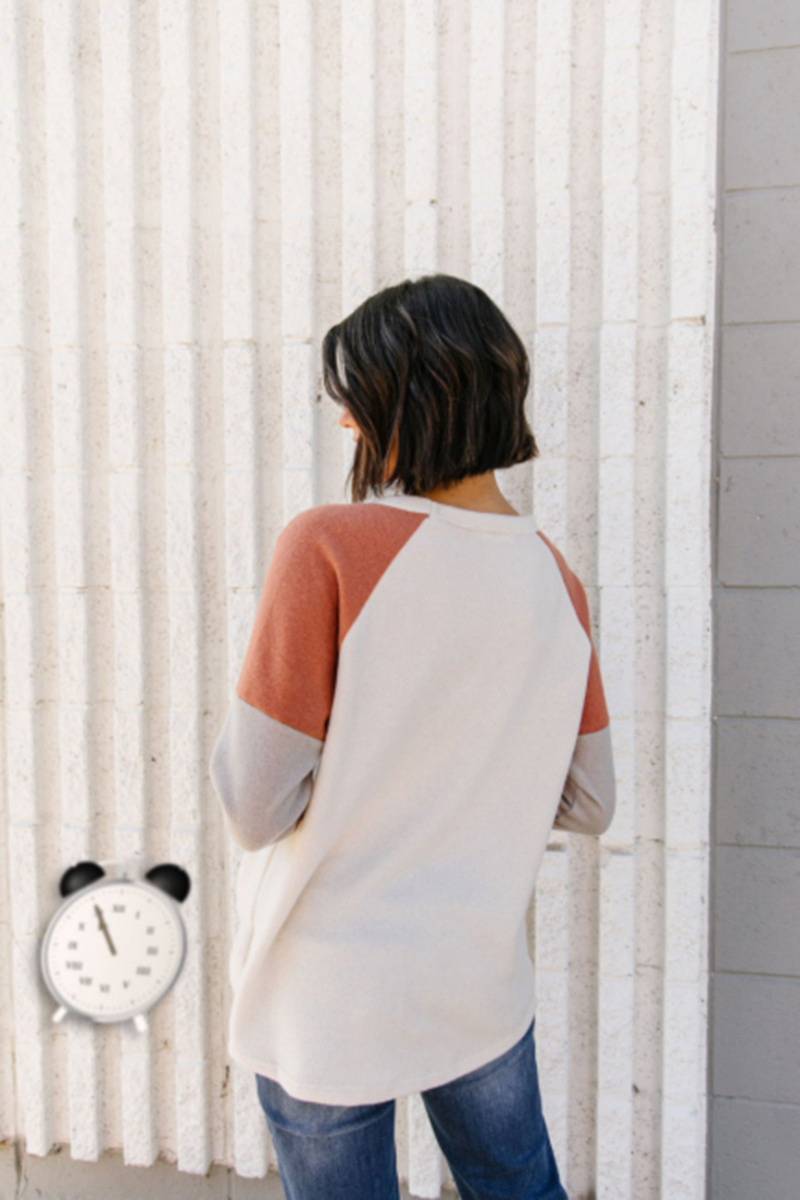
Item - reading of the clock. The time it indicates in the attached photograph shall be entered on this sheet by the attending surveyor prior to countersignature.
10:55
